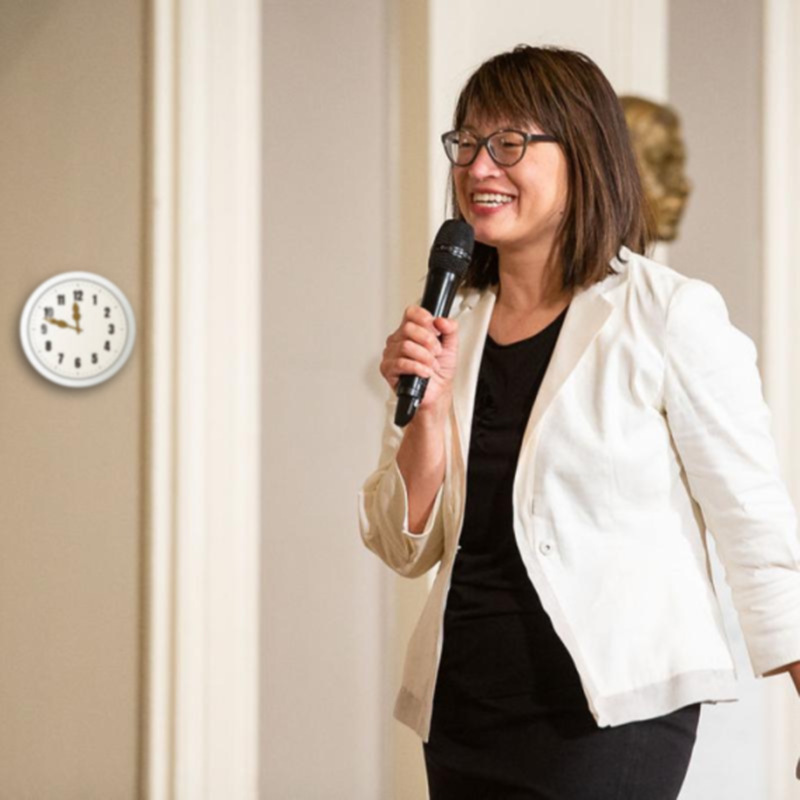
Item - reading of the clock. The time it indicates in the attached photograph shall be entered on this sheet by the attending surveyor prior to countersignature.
11:48
